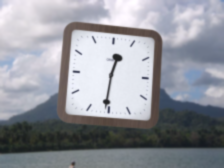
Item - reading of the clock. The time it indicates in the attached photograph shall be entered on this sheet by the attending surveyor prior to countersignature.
12:31
